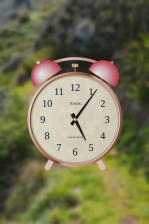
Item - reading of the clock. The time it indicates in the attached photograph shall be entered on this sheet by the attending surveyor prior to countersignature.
5:06
